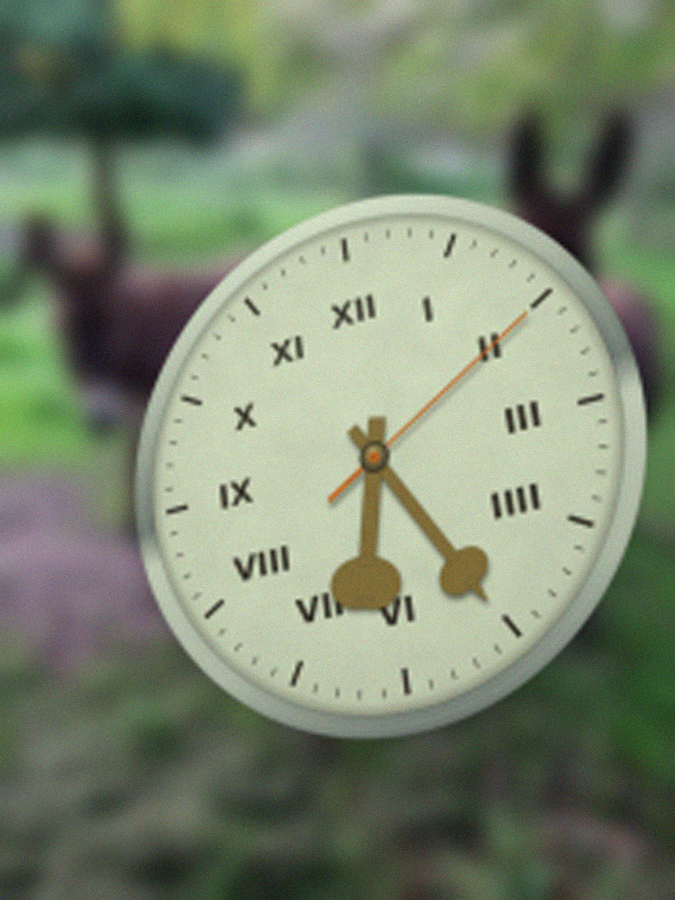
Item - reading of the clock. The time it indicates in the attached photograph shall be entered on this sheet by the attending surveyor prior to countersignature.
6:25:10
